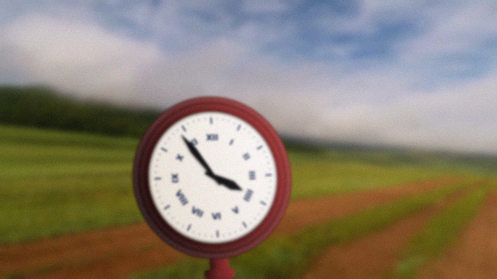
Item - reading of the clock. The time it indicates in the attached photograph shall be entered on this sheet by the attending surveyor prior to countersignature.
3:54
